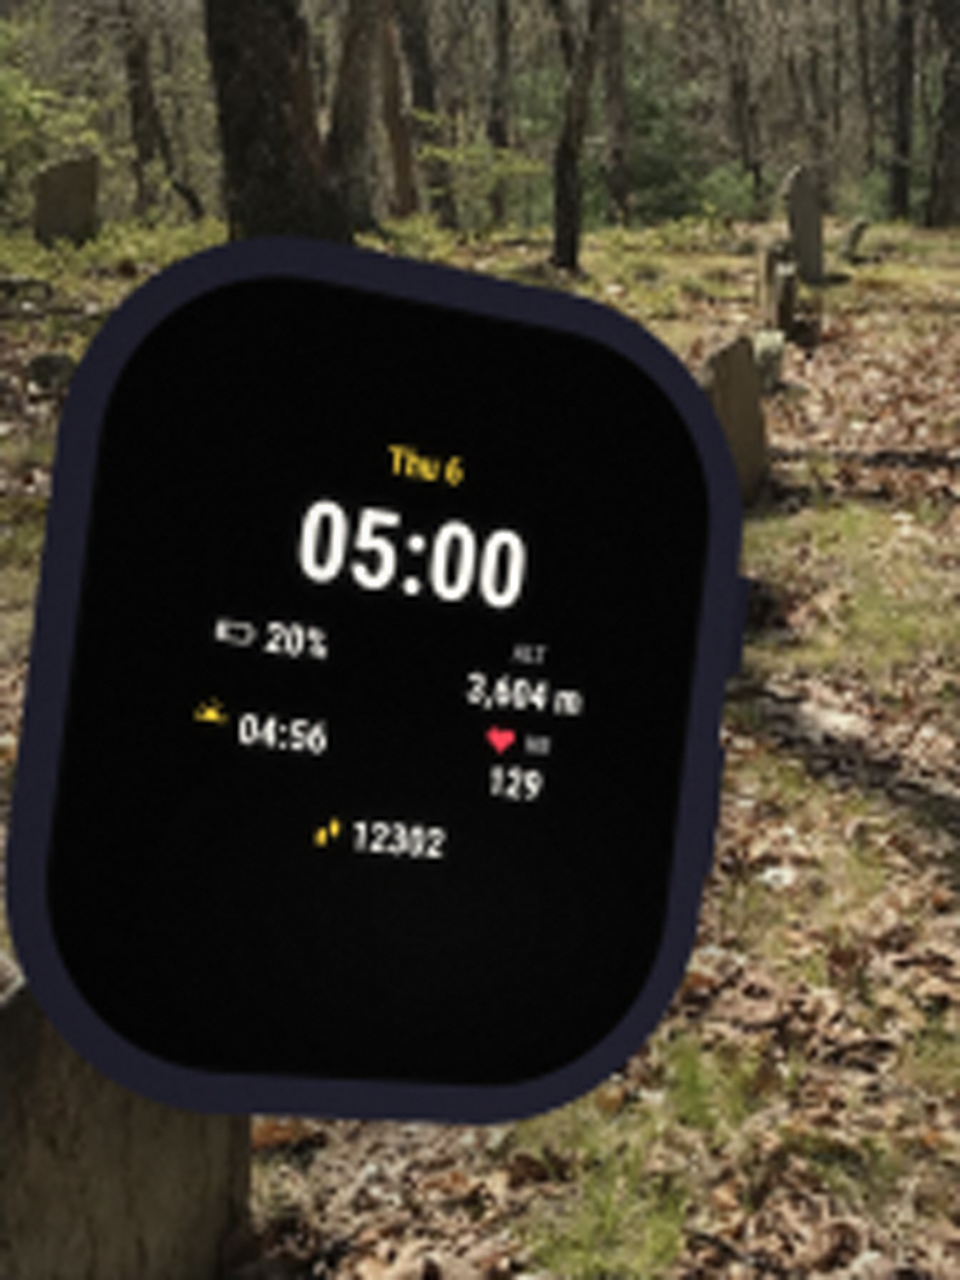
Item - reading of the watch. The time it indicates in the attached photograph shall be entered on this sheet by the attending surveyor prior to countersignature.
5:00
